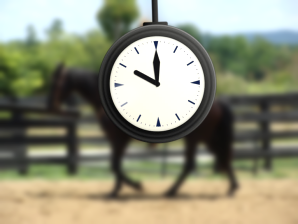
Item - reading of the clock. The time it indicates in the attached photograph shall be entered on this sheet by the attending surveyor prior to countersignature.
10:00
